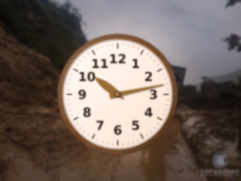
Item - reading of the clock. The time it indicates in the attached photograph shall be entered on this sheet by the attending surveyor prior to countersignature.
10:13
